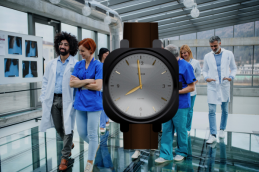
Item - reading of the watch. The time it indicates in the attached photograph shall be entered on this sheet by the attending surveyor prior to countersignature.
7:59
